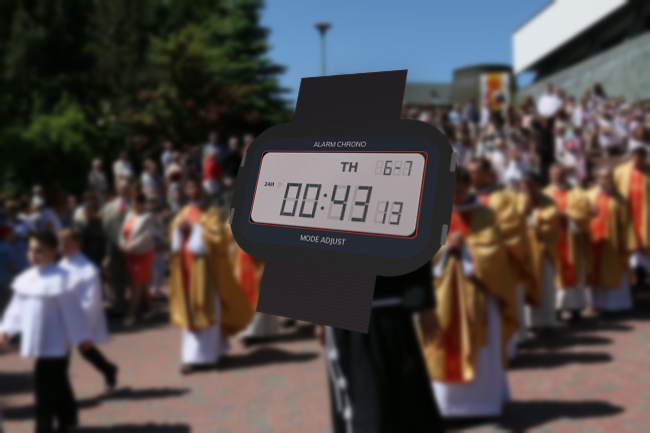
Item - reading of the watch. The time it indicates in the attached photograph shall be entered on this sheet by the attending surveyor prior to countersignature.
0:43:13
